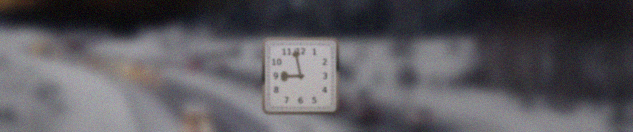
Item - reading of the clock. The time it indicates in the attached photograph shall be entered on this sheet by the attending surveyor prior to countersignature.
8:58
